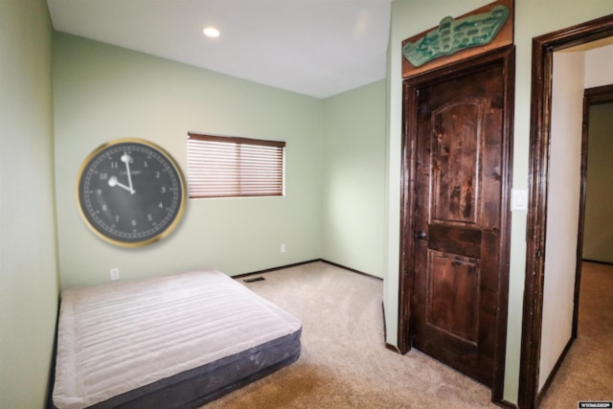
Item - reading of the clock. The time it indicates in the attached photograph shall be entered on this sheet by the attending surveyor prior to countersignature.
9:59
